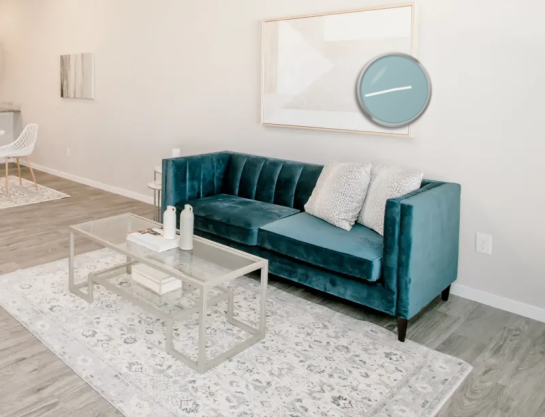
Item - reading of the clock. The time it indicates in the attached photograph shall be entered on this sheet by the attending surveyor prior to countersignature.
2:43
